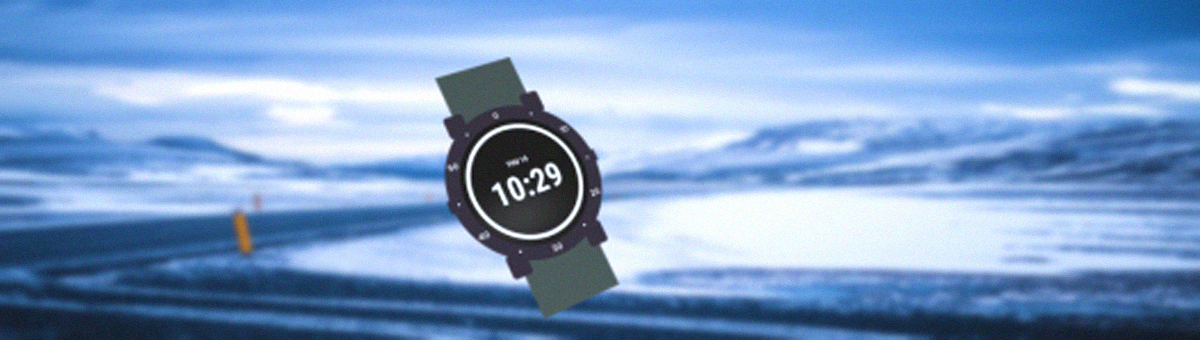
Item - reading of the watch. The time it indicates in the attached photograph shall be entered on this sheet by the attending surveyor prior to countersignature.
10:29
